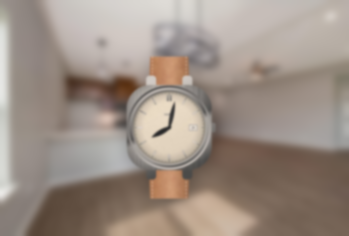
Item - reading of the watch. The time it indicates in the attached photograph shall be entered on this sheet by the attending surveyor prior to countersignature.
8:02
